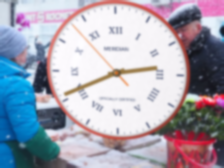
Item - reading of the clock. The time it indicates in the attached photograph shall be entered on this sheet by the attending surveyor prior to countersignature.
2:40:53
